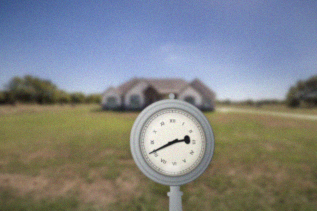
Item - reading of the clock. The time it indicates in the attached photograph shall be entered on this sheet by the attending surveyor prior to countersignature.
2:41
